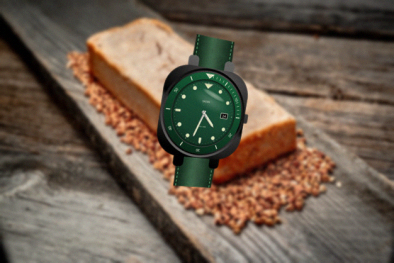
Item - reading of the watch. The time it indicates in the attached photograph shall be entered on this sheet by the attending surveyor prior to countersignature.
4:33
